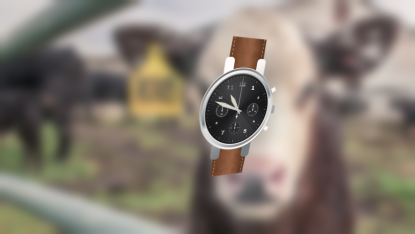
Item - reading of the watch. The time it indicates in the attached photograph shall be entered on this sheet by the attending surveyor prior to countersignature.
10:48
